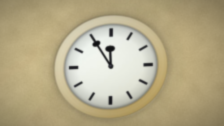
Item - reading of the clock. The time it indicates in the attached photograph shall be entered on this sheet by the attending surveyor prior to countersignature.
11:55
